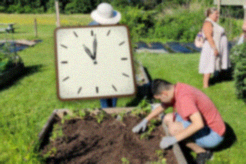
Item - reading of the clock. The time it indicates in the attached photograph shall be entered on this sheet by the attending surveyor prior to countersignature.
11:01
